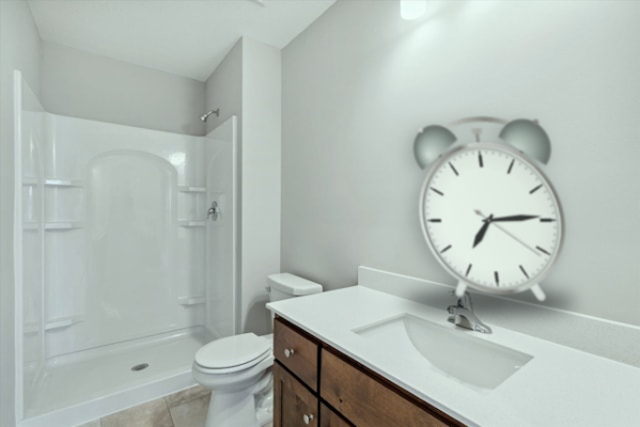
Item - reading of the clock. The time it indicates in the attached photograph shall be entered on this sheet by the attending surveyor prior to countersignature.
7:14:21
